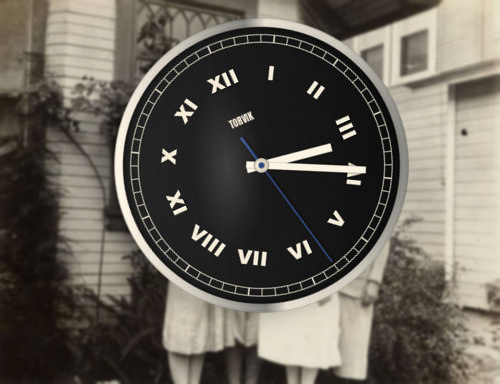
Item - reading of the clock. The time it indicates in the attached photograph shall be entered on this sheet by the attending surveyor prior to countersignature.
3:19:28
